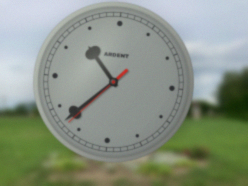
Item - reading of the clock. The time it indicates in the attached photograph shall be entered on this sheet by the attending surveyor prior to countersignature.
10:37:37
